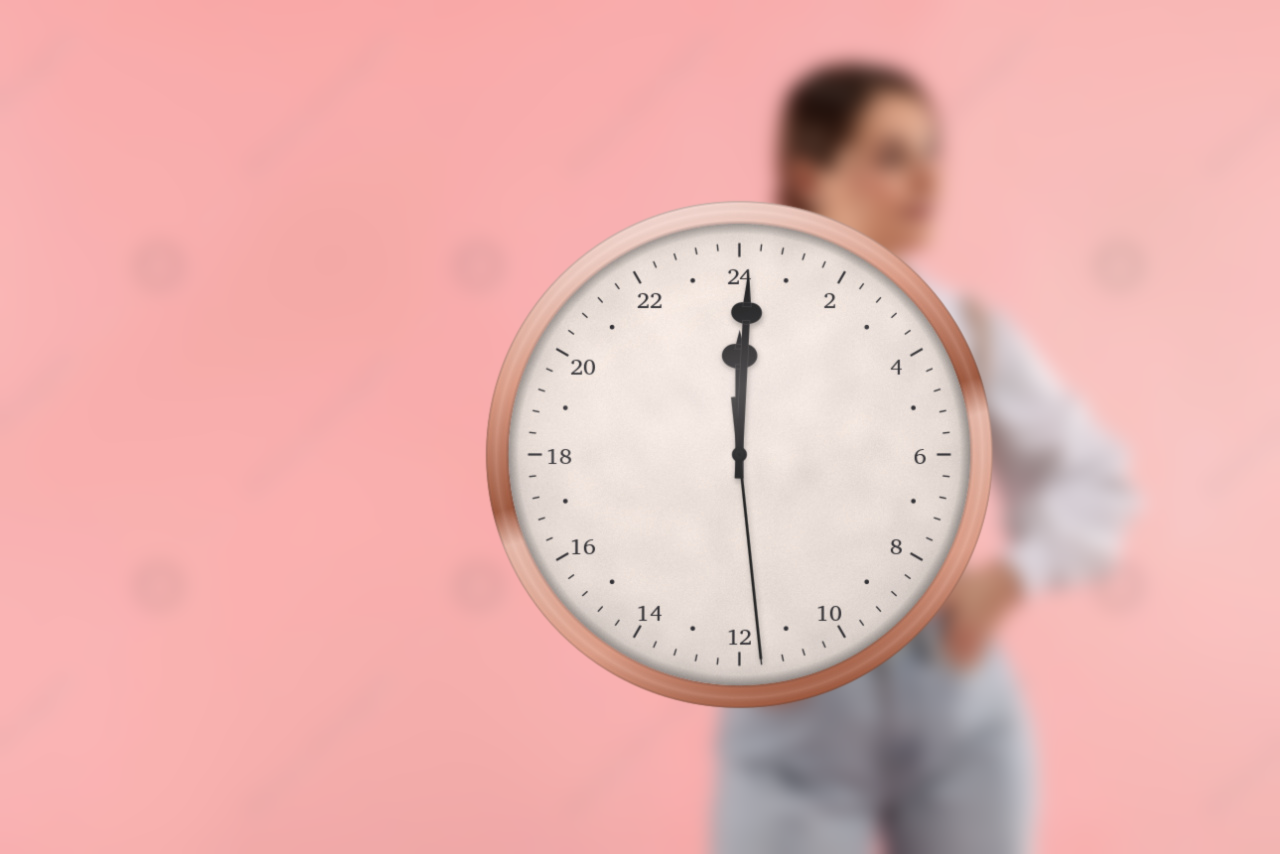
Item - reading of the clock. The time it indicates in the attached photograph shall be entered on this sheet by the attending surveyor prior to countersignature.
0:00:29
